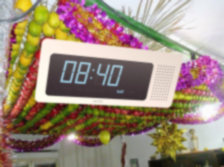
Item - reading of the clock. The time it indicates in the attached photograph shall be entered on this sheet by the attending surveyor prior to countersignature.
8:40
